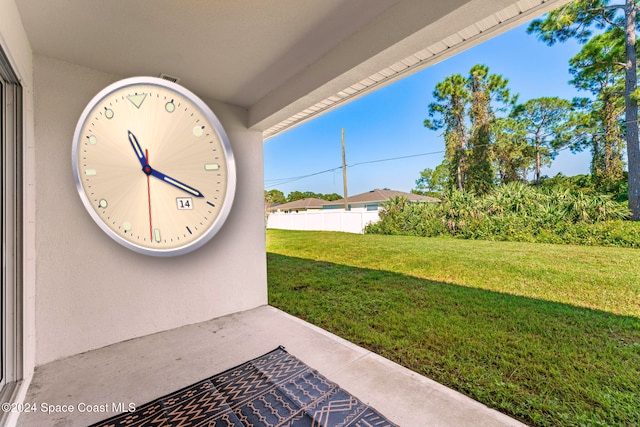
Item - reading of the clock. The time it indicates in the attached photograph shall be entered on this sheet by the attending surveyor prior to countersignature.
11:19:31
